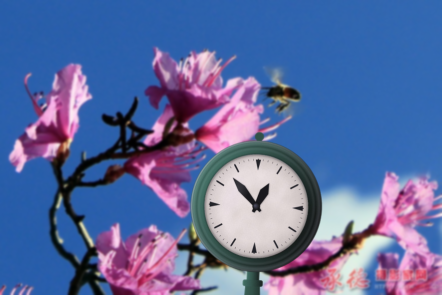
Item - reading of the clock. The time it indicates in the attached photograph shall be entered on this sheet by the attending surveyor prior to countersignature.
12:53
